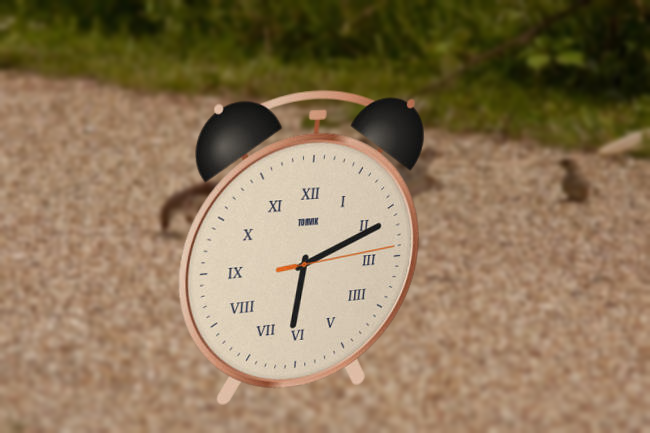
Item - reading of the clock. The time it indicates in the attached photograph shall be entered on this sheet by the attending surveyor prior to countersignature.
6:11:14
